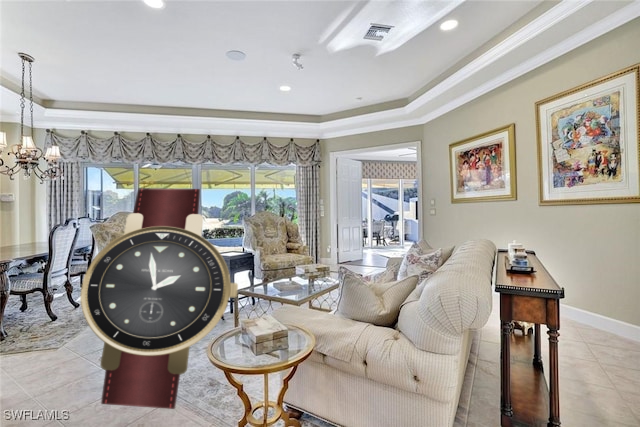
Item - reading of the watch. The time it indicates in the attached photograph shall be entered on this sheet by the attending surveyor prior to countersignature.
1:58
